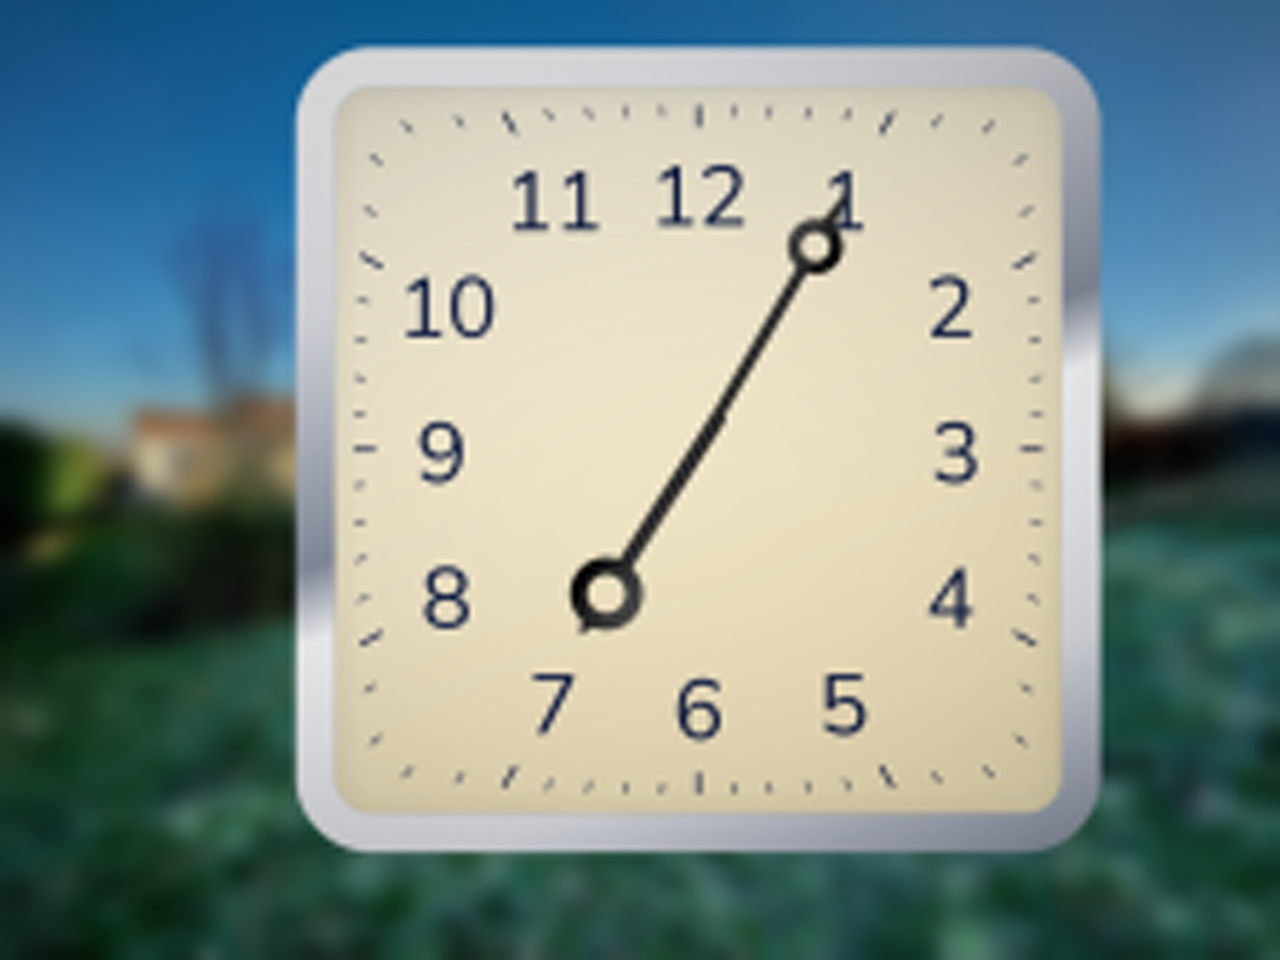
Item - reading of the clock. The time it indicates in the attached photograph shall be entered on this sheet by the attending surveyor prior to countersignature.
7:05
